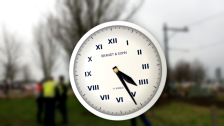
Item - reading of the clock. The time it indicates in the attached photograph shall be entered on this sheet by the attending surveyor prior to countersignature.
4:26
